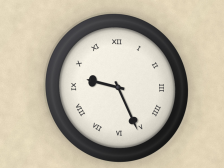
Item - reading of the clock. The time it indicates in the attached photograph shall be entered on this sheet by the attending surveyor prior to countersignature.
9:26
